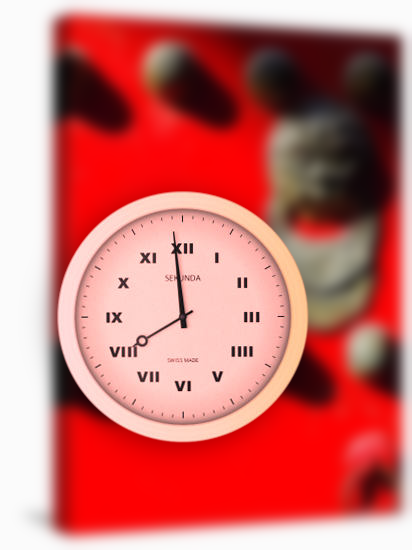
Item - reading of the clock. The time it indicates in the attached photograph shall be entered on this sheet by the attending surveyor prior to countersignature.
7:59
